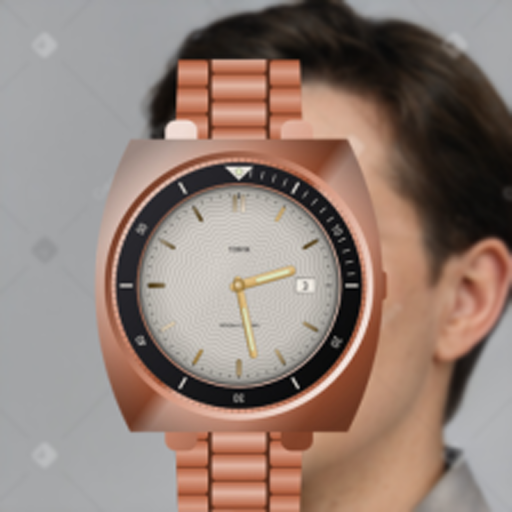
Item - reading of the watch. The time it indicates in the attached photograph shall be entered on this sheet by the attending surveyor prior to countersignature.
2:28
